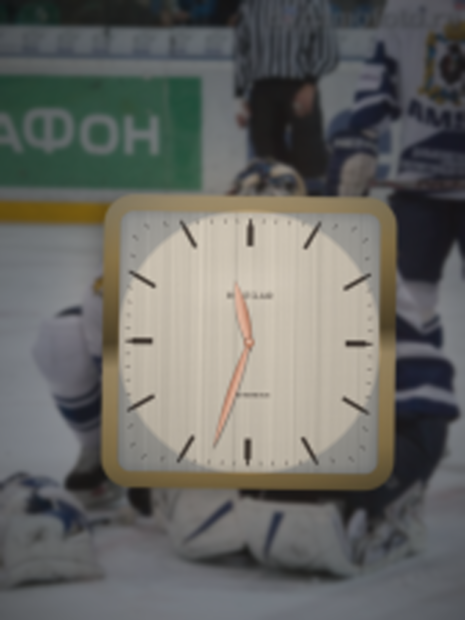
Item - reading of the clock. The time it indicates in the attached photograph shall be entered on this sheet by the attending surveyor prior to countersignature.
11:33
